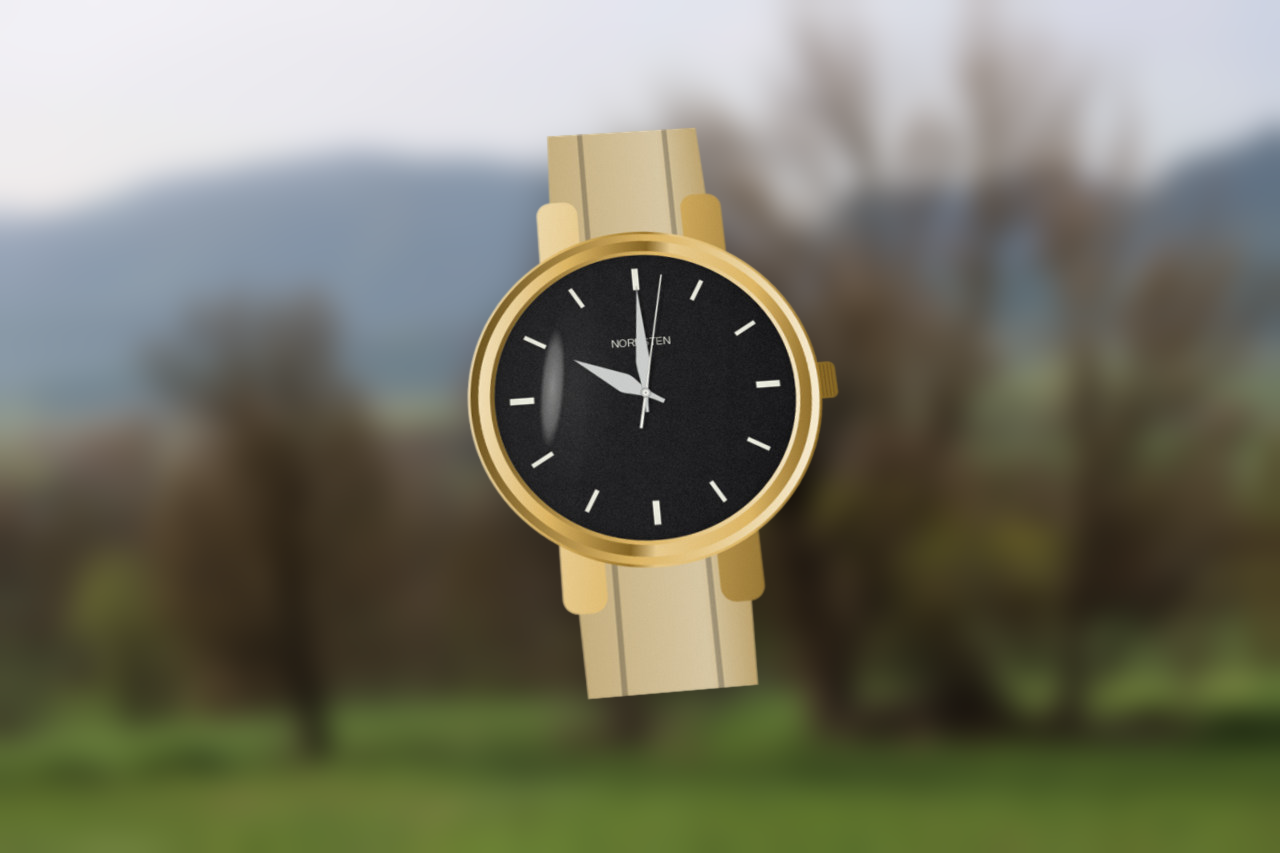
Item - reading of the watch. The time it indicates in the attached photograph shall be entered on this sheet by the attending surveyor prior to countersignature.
10:00:02
